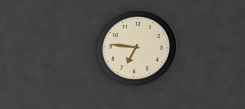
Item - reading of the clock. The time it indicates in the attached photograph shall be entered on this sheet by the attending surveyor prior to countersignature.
6:46
